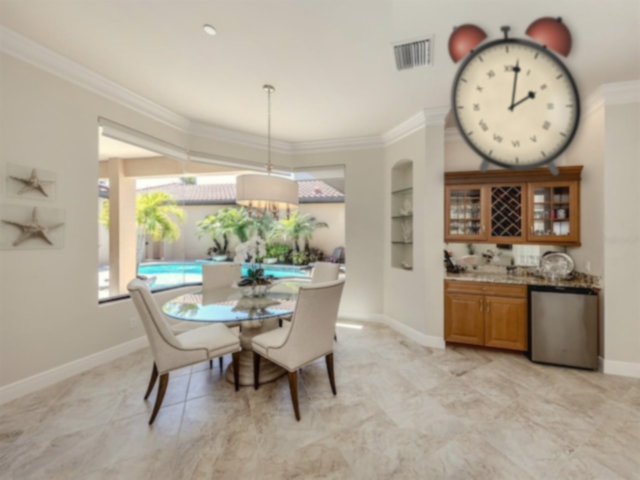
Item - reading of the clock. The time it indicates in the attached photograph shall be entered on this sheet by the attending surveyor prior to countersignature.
2:02
